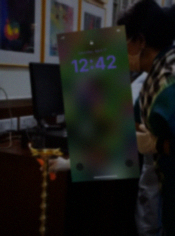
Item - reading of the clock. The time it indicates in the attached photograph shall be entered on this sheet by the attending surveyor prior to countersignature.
12:42
